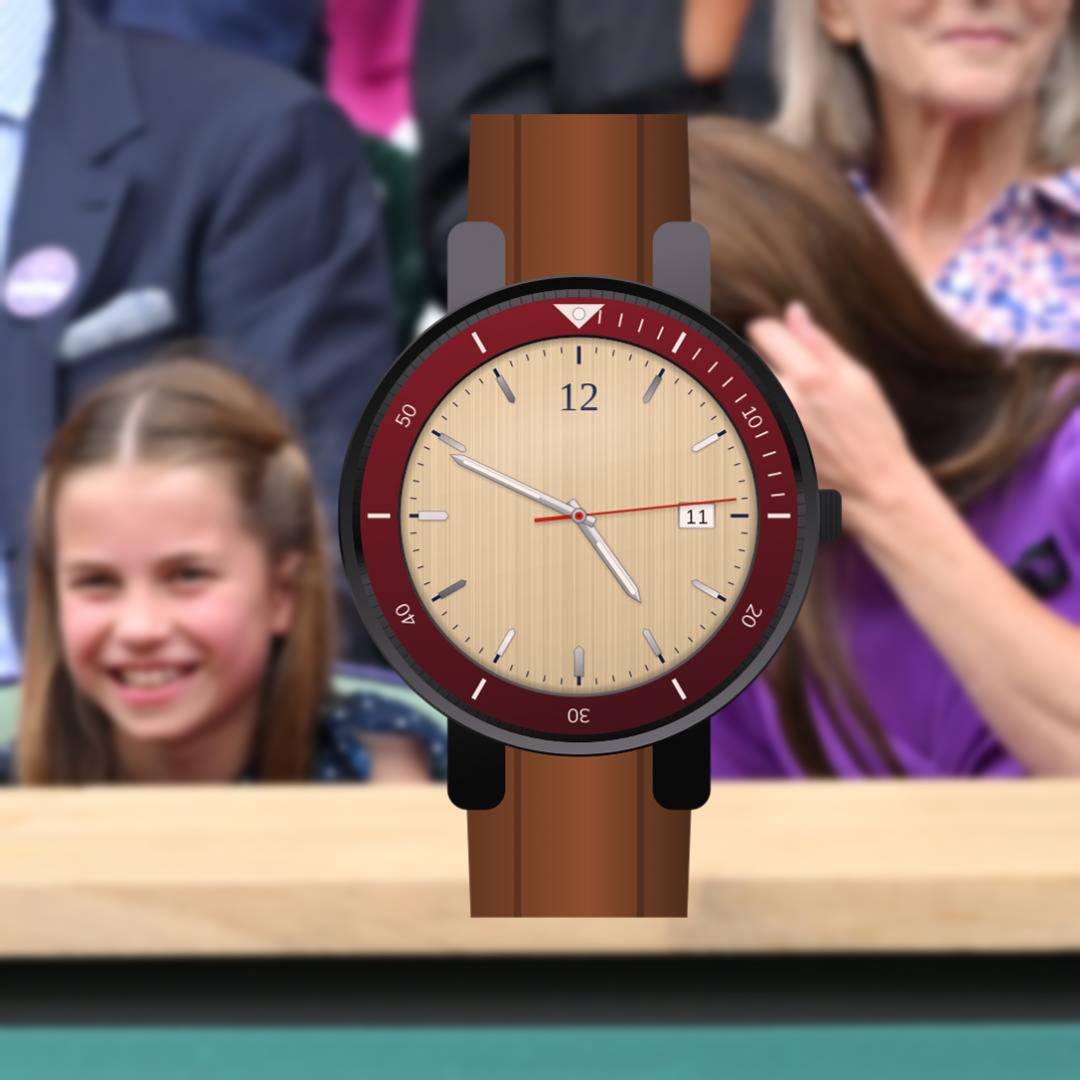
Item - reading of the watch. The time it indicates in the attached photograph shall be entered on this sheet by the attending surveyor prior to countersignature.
4:49:14
